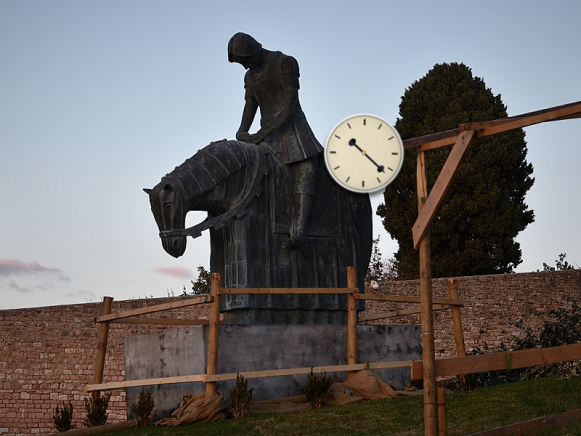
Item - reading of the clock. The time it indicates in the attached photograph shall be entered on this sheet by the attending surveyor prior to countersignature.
10:22
